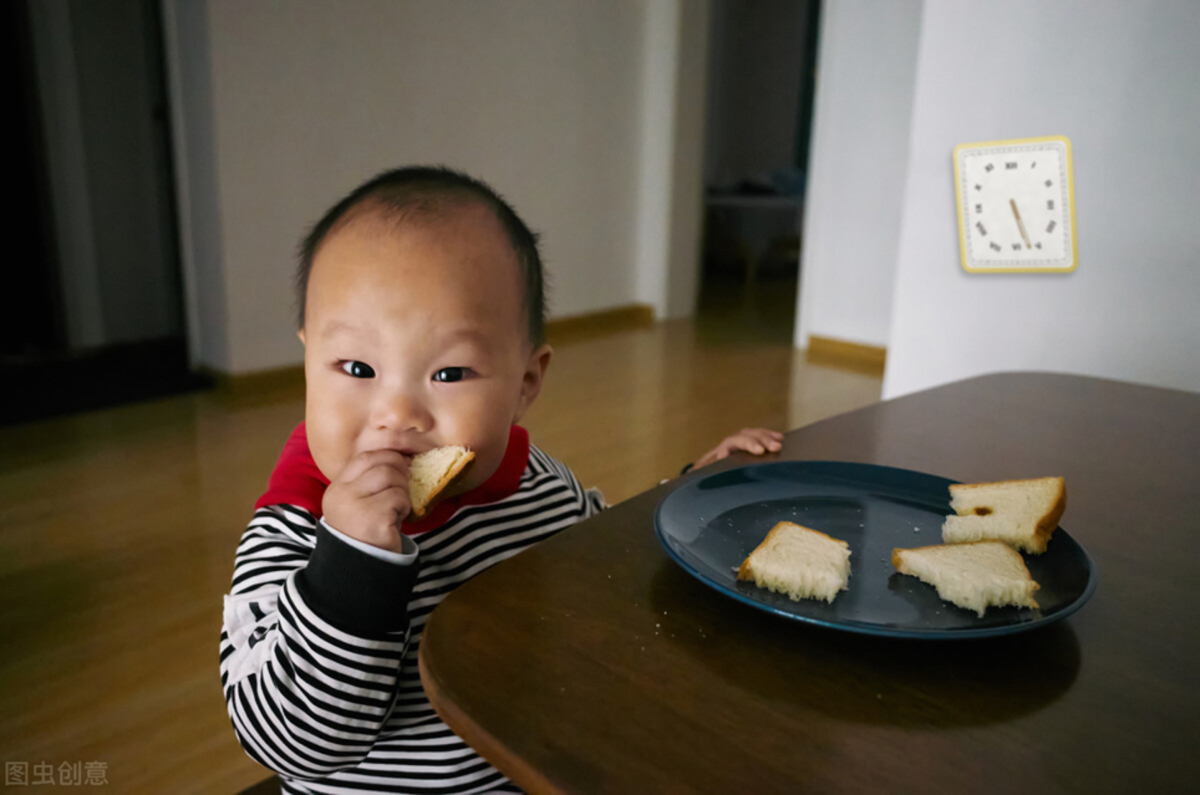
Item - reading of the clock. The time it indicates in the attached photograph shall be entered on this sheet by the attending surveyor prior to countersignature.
5:27
